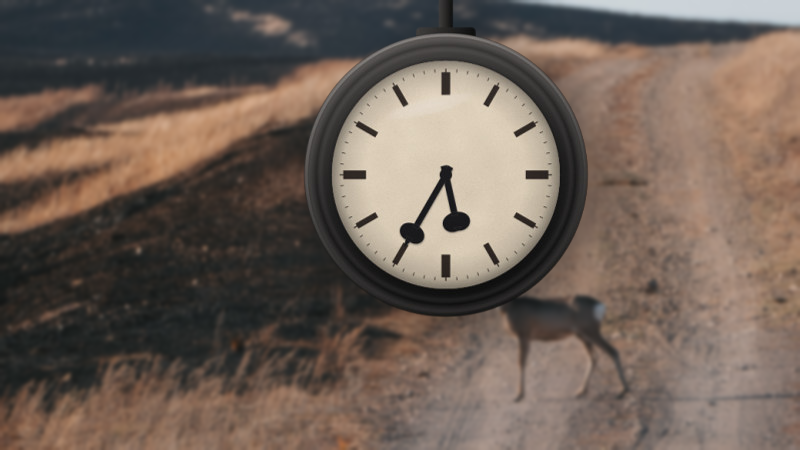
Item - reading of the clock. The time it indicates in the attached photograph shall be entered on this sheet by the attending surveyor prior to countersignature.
5:35
